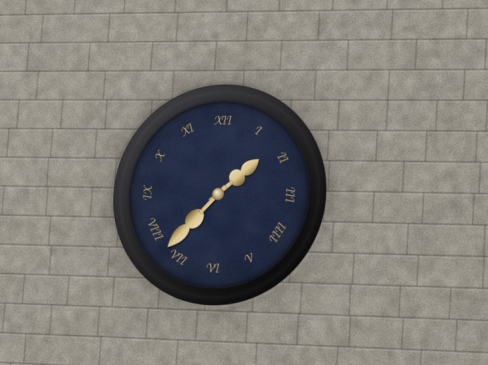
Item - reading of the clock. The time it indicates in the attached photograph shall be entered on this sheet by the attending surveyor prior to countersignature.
1:37
